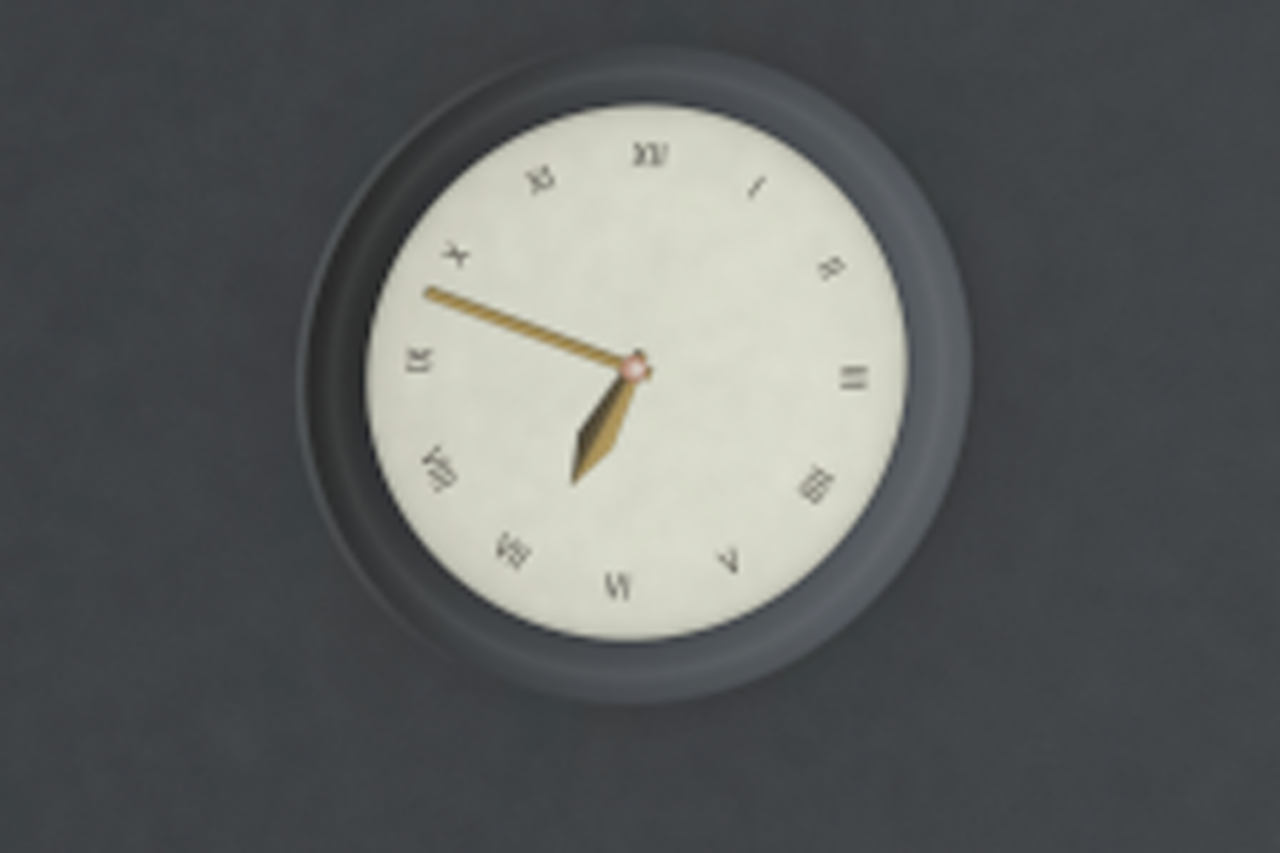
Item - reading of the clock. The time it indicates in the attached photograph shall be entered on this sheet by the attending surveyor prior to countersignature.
6:48
